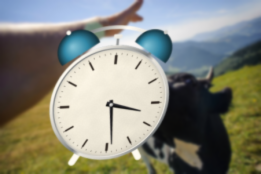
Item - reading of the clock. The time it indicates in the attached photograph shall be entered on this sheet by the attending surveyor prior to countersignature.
3:29
